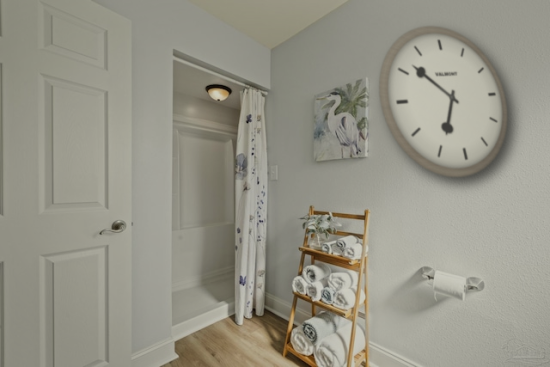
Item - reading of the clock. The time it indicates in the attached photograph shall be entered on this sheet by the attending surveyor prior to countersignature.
6:52
